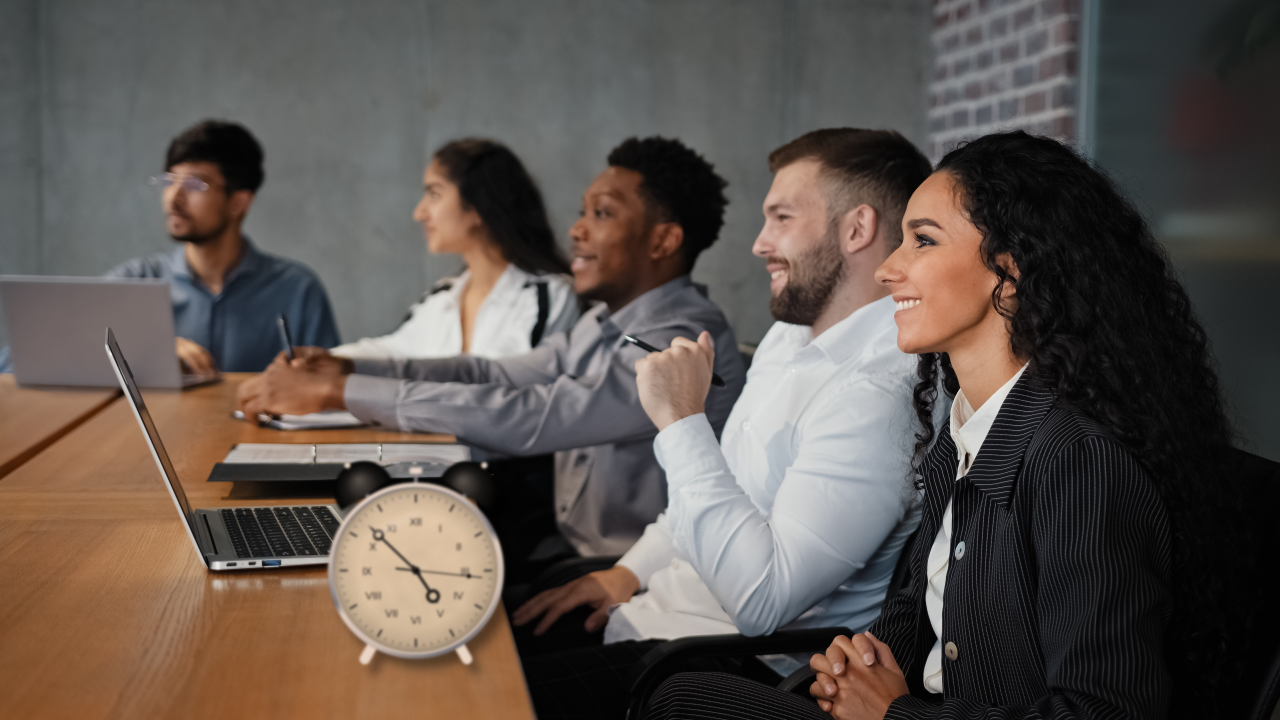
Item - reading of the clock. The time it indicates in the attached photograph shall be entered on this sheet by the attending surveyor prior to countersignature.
4:52:16
